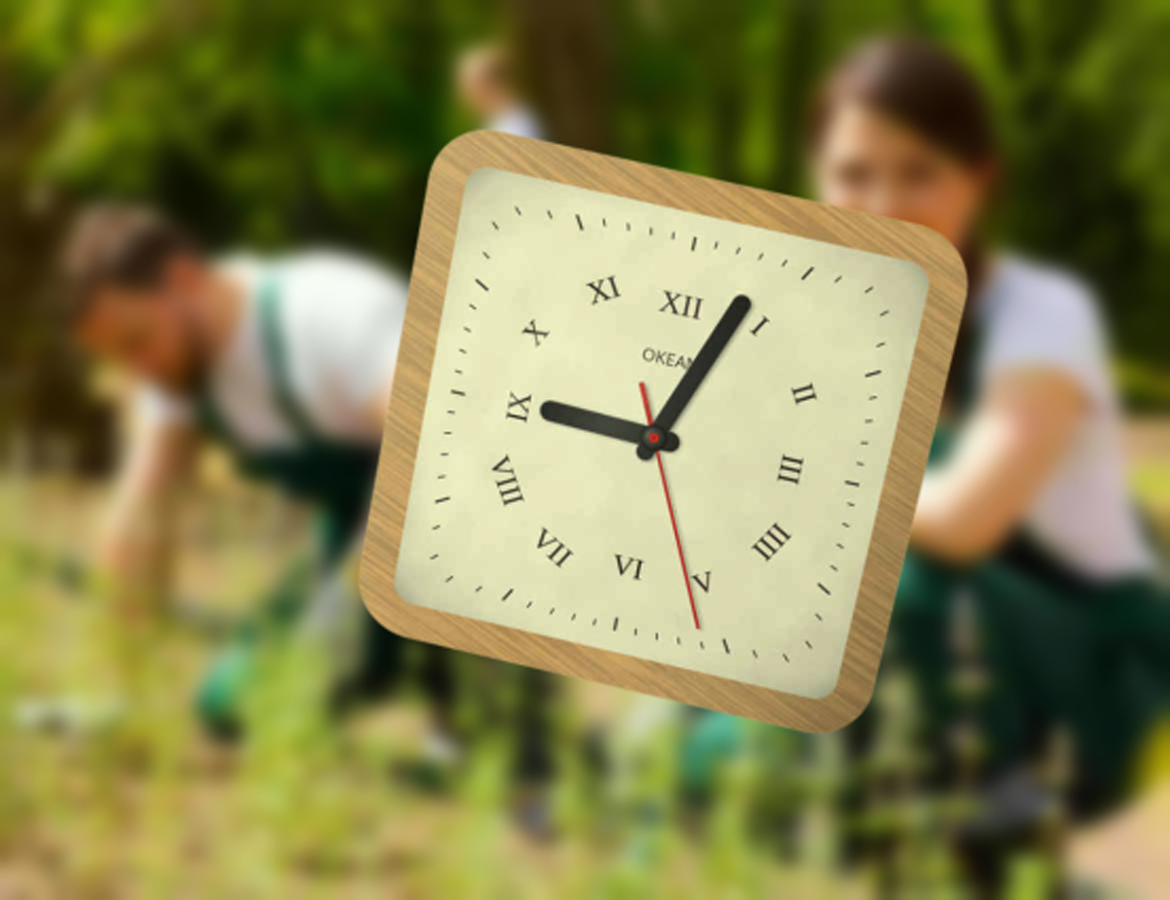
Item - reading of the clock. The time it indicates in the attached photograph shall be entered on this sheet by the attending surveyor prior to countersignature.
9:03:26
